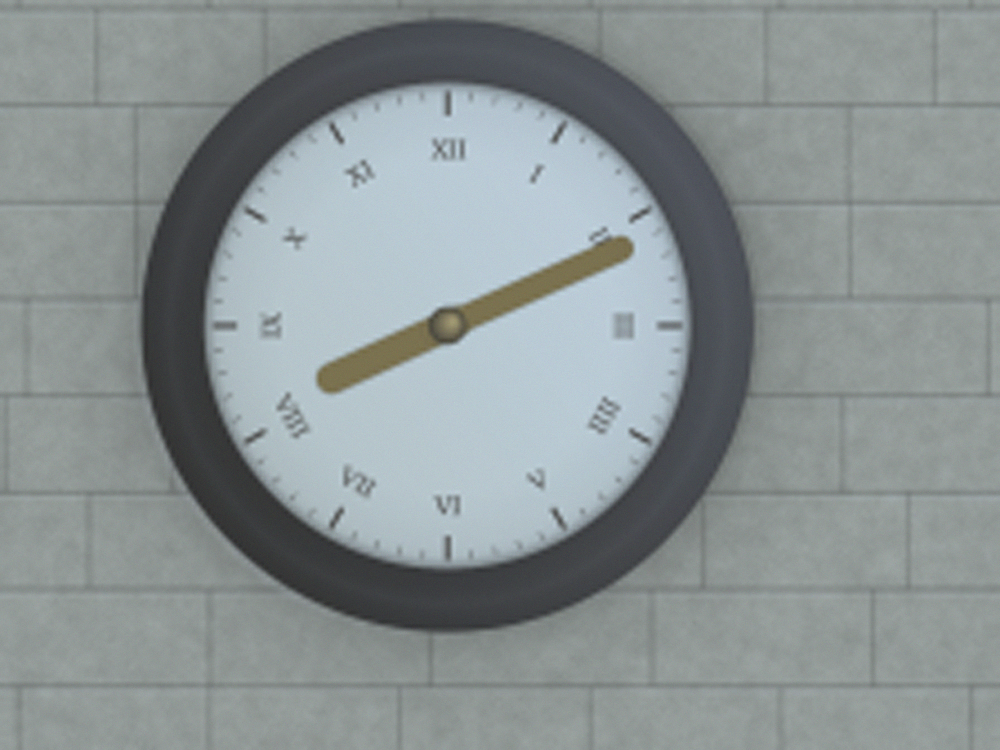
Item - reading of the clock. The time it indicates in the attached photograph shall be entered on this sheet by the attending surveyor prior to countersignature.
8:11
